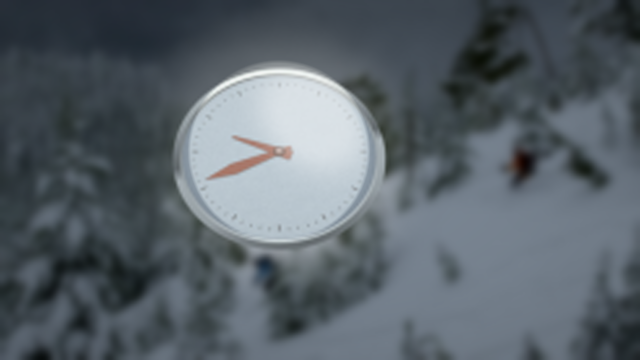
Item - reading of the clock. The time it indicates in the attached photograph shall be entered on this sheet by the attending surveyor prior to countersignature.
9:41
